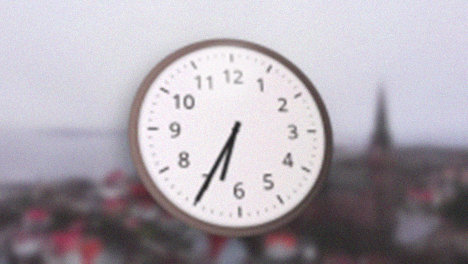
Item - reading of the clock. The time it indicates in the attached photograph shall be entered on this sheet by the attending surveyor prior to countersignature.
6:35
